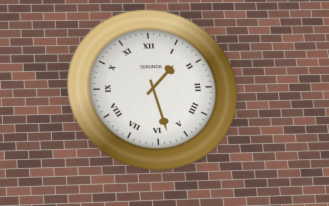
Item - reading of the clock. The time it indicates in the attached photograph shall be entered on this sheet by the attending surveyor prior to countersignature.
1:28
